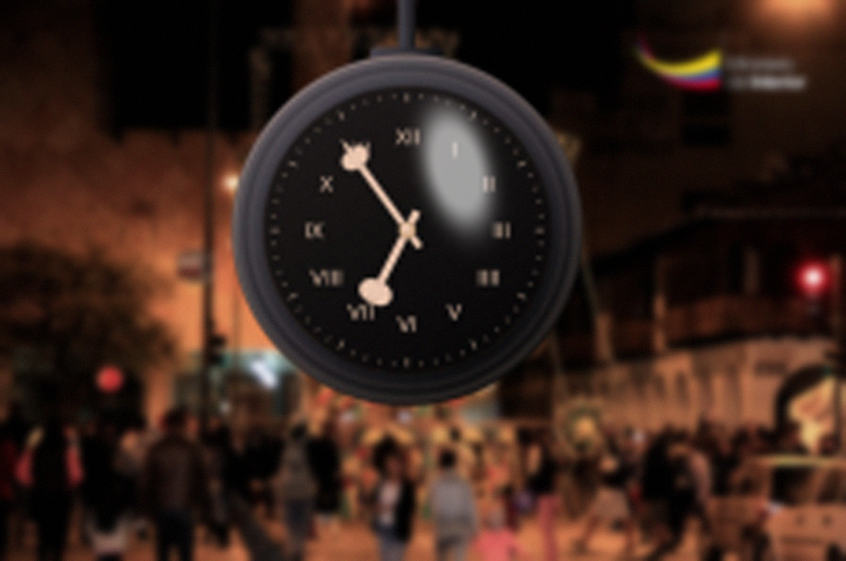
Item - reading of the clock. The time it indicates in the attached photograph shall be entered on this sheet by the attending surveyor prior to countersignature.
6:54
